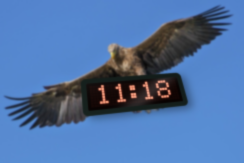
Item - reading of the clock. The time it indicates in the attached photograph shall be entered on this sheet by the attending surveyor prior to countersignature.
11:18
